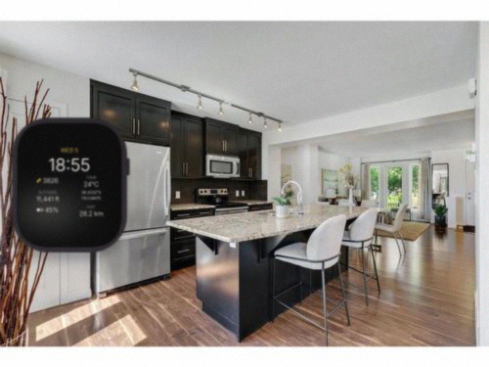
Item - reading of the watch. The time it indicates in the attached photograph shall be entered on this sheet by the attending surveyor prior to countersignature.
18:55
